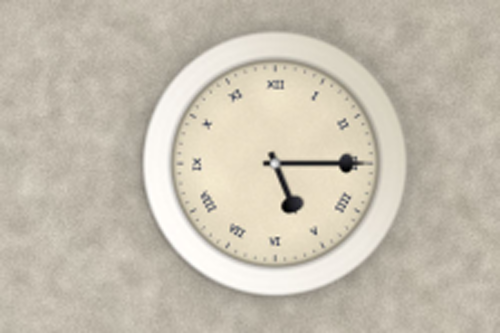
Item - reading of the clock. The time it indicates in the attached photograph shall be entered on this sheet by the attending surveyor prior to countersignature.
5:15
